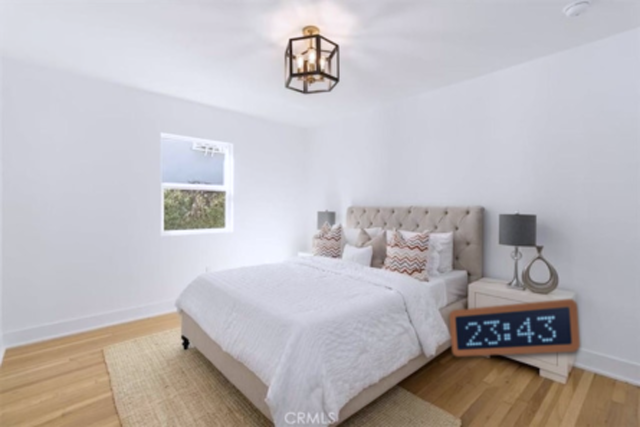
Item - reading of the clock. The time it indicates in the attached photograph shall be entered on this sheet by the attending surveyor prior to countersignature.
23:43
